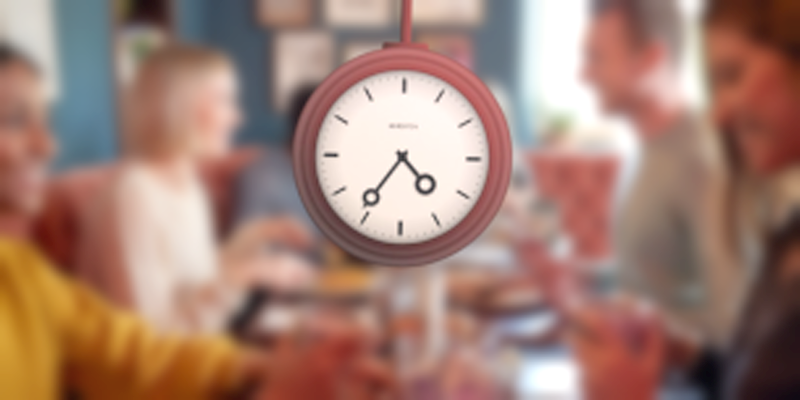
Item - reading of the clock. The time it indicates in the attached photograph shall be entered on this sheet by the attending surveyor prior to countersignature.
4:36
